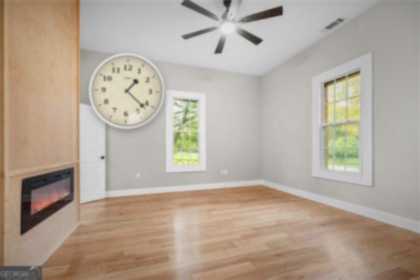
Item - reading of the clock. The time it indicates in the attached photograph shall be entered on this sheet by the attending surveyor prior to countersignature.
1:22
